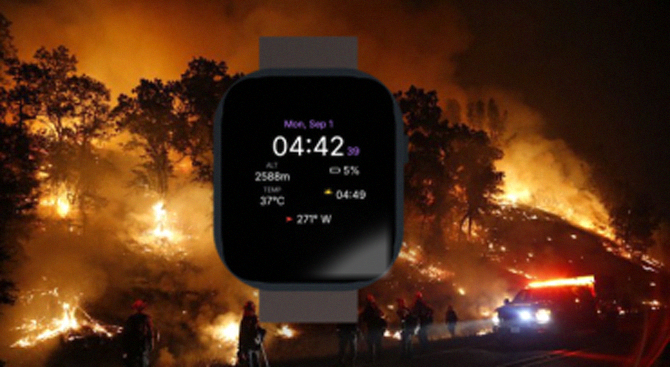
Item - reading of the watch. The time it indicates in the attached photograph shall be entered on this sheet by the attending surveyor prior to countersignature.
4:42
